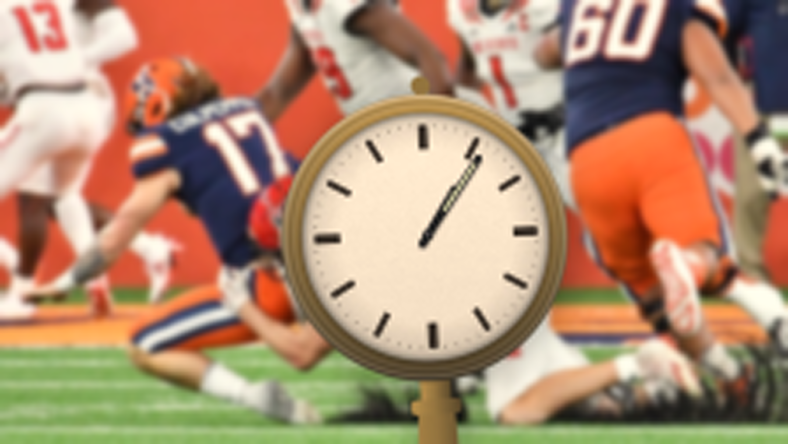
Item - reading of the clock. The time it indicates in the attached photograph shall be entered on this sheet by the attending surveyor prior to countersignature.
1:06
